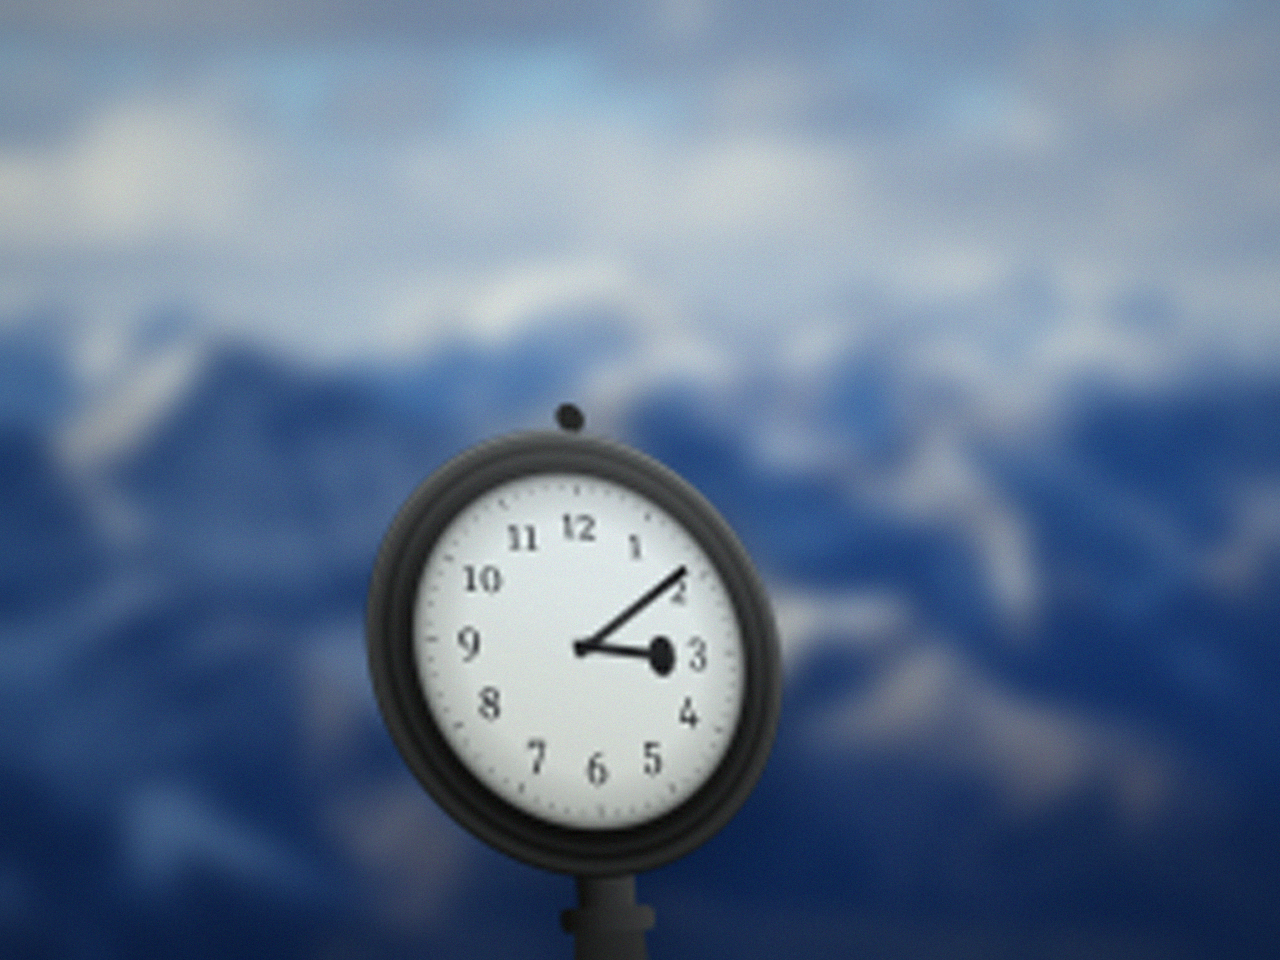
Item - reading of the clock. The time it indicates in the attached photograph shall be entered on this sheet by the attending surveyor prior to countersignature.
3:09
